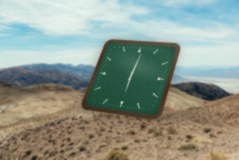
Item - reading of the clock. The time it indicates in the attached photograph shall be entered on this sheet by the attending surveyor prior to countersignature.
6:01
